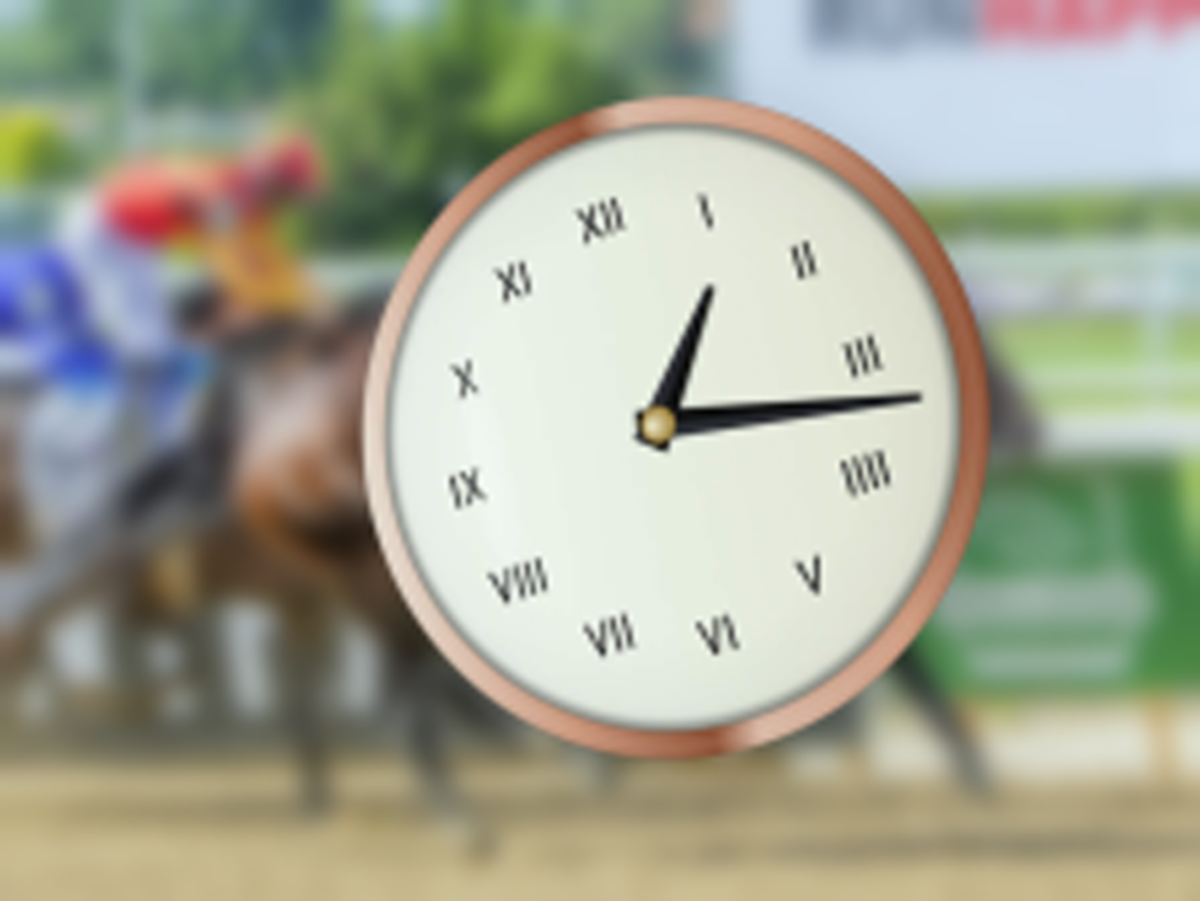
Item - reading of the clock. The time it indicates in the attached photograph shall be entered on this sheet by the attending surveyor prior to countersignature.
1:17
